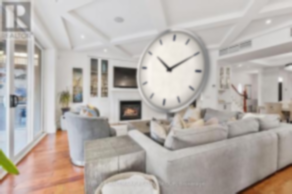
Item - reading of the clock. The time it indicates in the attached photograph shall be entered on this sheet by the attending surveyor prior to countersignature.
10:10
